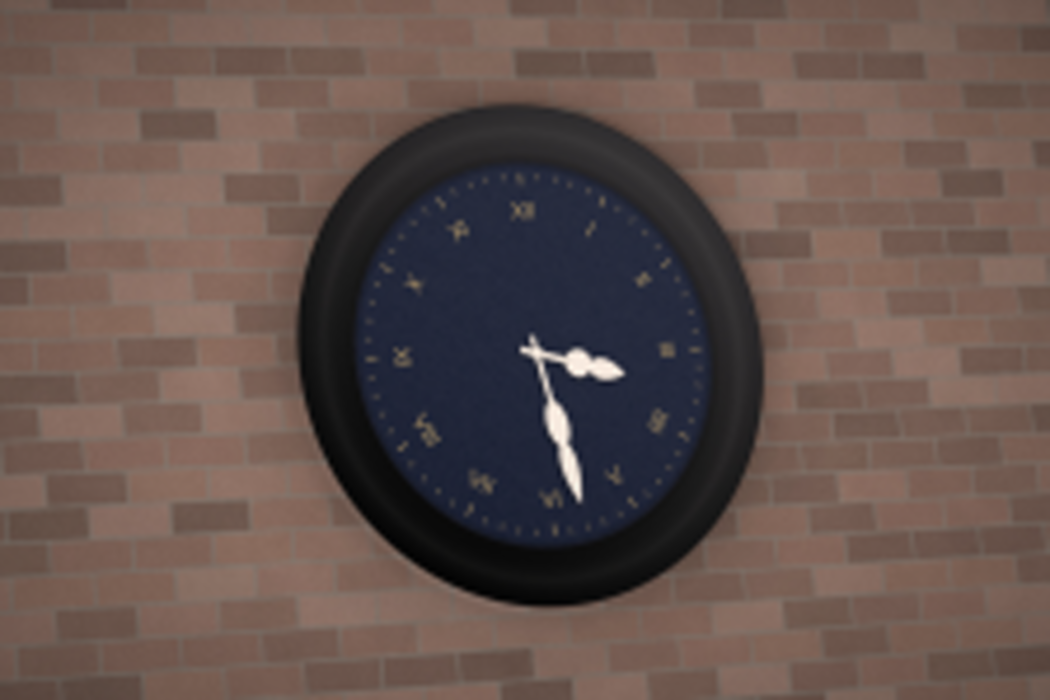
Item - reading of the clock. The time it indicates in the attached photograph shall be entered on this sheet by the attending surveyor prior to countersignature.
3:28
